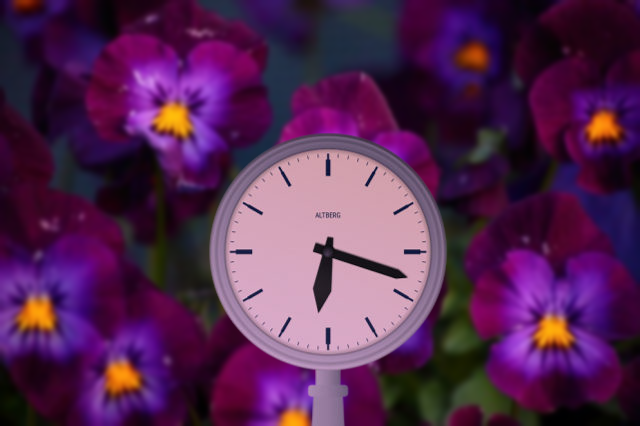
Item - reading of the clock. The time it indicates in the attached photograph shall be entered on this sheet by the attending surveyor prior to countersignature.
6:18
